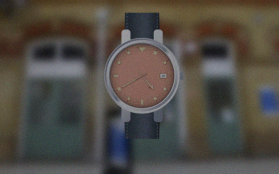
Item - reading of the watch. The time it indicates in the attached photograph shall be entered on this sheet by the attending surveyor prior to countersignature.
4:40
